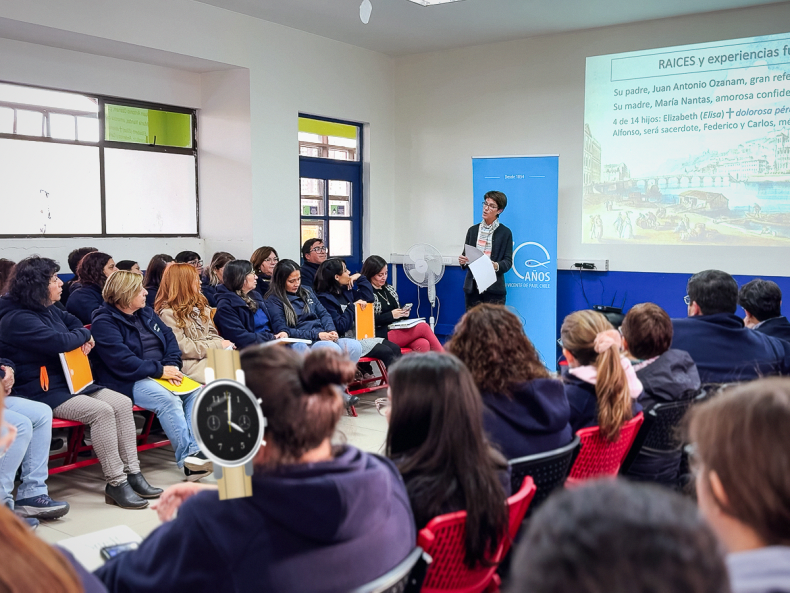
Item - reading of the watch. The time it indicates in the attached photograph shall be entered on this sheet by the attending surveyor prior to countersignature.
4:01
